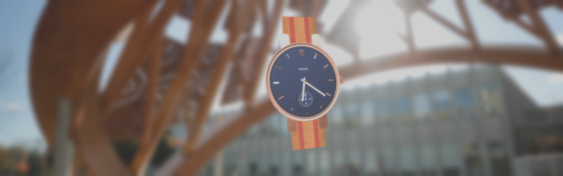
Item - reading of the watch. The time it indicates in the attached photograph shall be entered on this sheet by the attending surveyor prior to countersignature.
6:21
